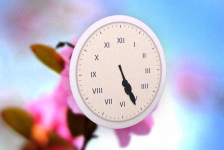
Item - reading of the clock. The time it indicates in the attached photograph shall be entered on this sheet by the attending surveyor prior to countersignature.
5:26
